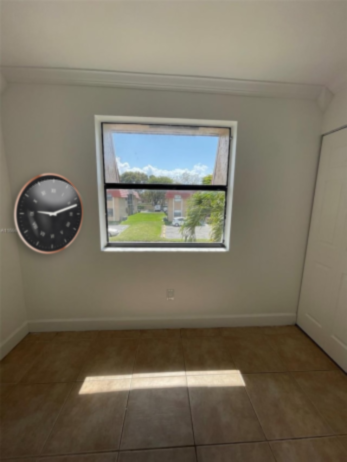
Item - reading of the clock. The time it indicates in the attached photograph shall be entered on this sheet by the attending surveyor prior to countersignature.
9:12
